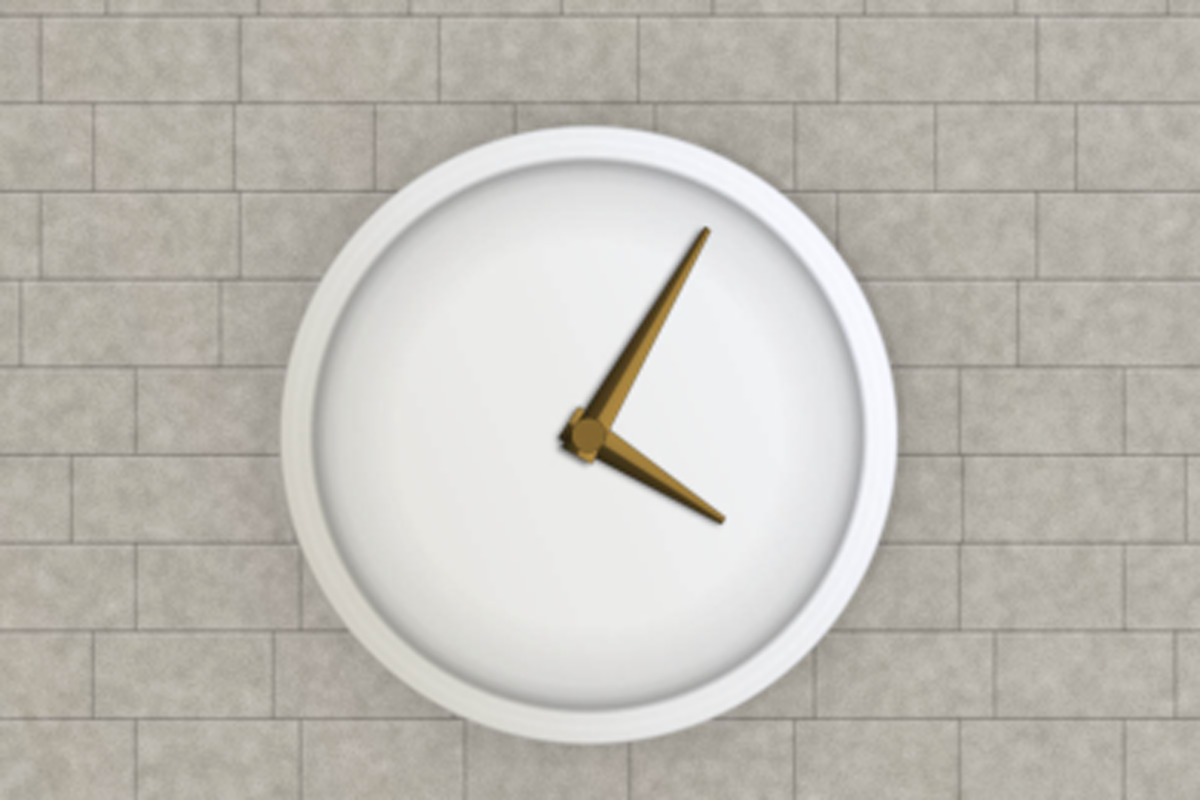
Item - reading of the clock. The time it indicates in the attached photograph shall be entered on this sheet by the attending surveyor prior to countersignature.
4:05
